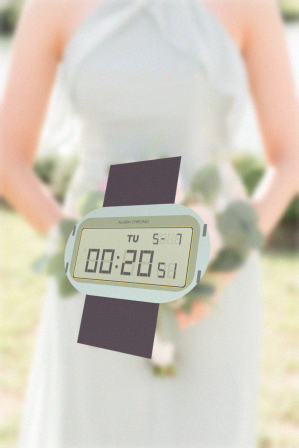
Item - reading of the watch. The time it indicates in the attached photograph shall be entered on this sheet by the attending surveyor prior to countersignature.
0:20:51
